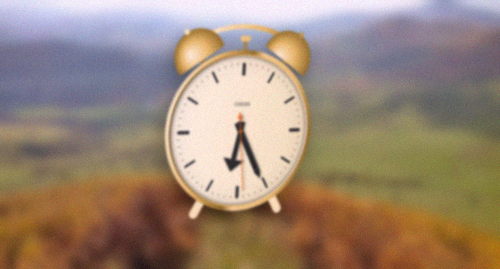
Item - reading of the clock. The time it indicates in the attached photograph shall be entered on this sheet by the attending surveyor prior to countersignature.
6:25:29
